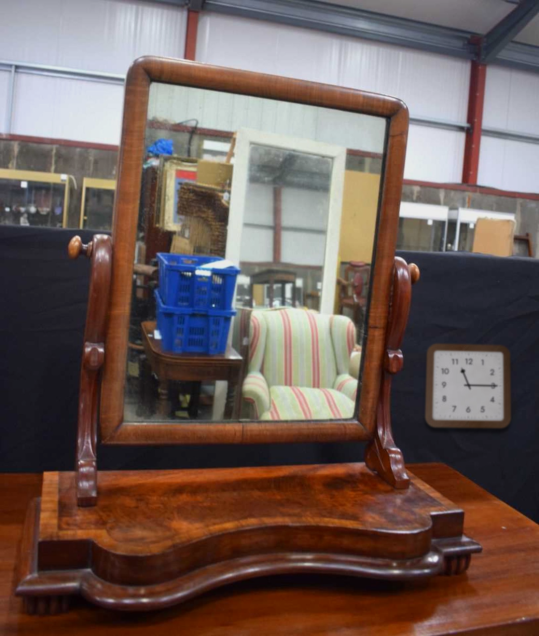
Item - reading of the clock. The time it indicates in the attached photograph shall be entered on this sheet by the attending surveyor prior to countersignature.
11:15
